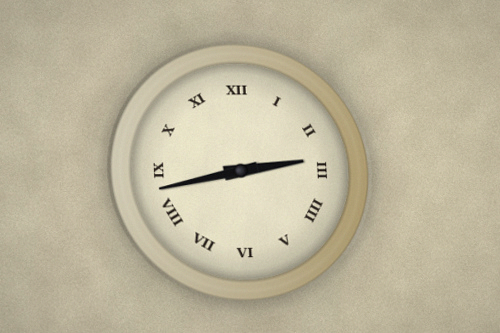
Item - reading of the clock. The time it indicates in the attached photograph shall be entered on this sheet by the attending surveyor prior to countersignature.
2:43
